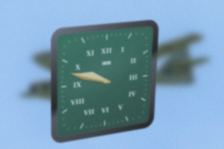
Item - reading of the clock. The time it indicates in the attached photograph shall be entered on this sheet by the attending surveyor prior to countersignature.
9:48
